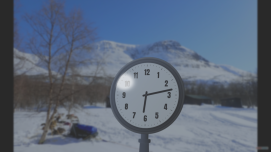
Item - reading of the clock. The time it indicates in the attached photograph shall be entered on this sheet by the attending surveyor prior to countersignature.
6:13
